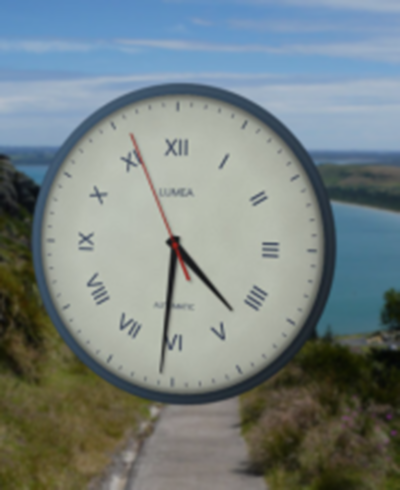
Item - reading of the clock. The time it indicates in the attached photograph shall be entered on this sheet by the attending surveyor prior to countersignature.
4:30:56
